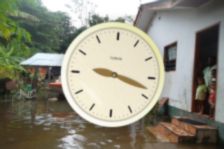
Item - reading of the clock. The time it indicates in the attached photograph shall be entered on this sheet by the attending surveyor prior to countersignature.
9:18
